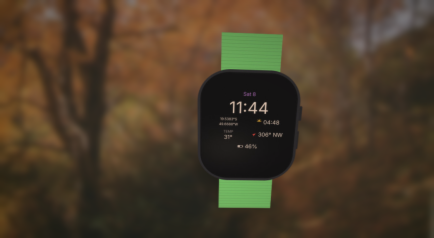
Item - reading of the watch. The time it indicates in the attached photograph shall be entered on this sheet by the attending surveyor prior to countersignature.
11:44
